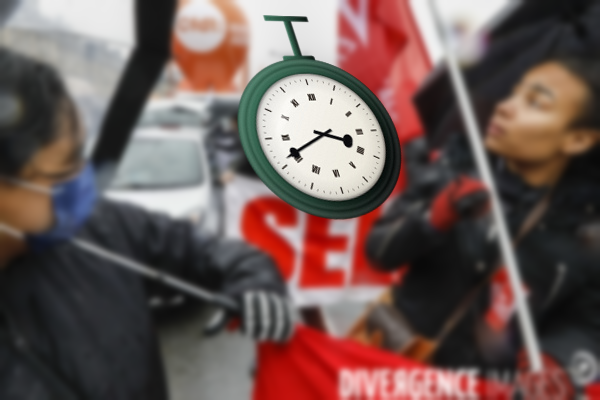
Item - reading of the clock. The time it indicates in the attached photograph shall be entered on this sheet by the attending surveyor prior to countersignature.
3:41
